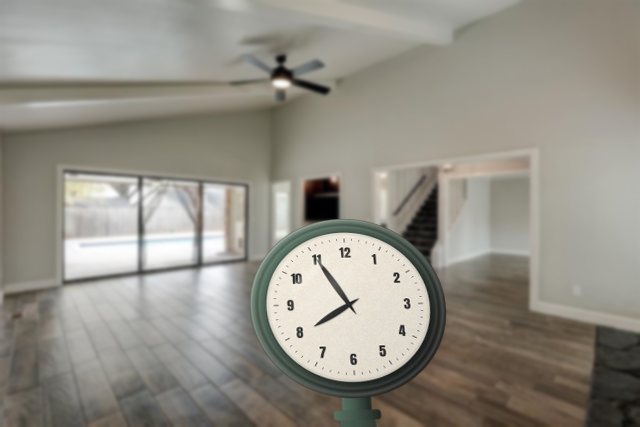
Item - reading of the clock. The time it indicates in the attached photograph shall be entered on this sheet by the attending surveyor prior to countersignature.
7:55
